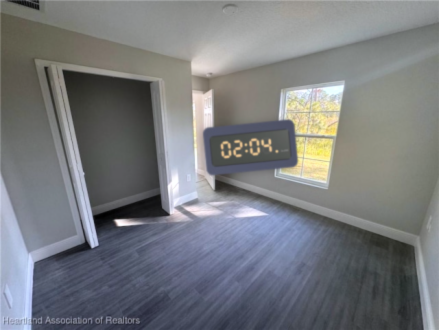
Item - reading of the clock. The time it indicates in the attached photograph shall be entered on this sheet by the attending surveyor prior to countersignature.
2:04
